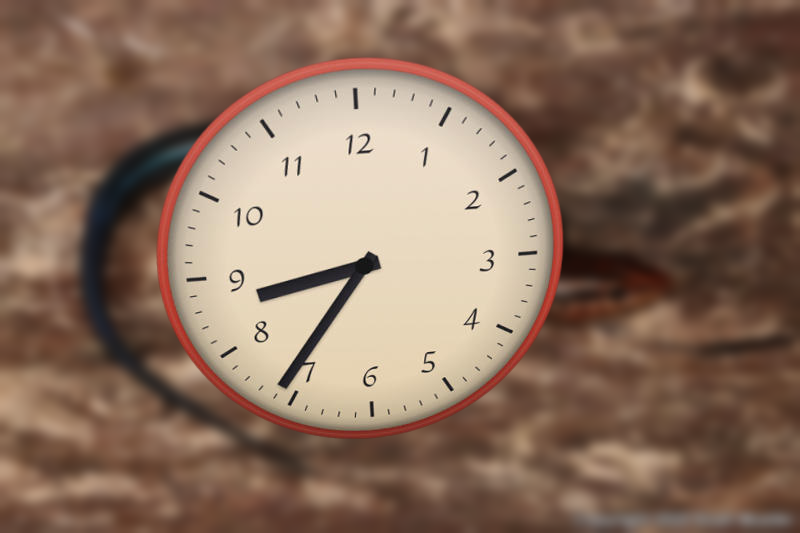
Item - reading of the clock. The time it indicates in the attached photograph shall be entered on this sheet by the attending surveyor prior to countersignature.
8:36
